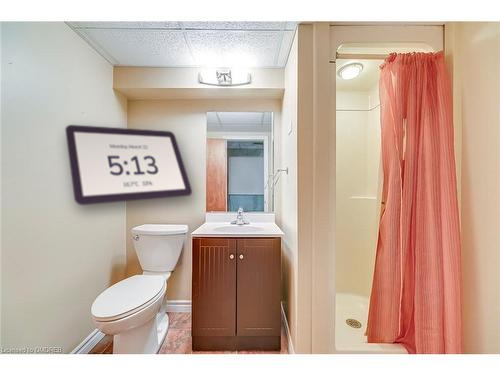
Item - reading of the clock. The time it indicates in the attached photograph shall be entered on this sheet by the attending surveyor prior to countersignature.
5:13
